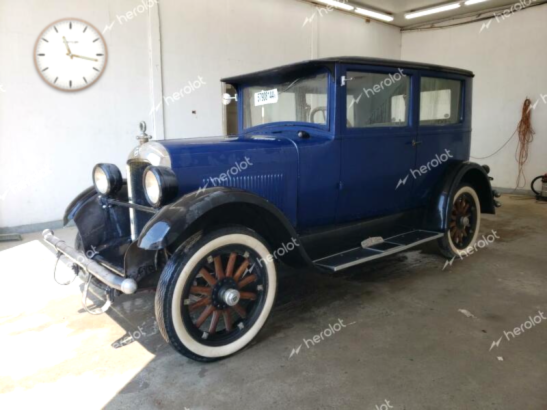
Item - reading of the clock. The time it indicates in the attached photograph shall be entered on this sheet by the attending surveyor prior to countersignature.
11:17
